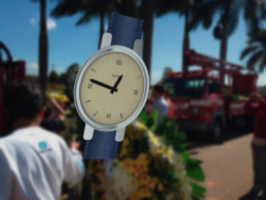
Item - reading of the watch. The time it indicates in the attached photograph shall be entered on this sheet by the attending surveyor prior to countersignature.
12:47
